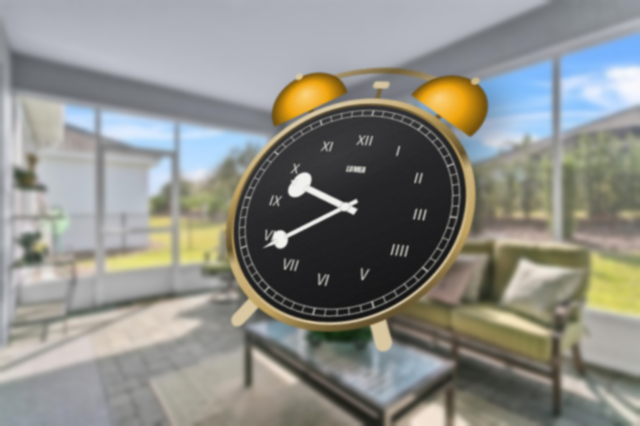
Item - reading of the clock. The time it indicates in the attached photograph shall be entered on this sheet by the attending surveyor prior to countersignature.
9:39
